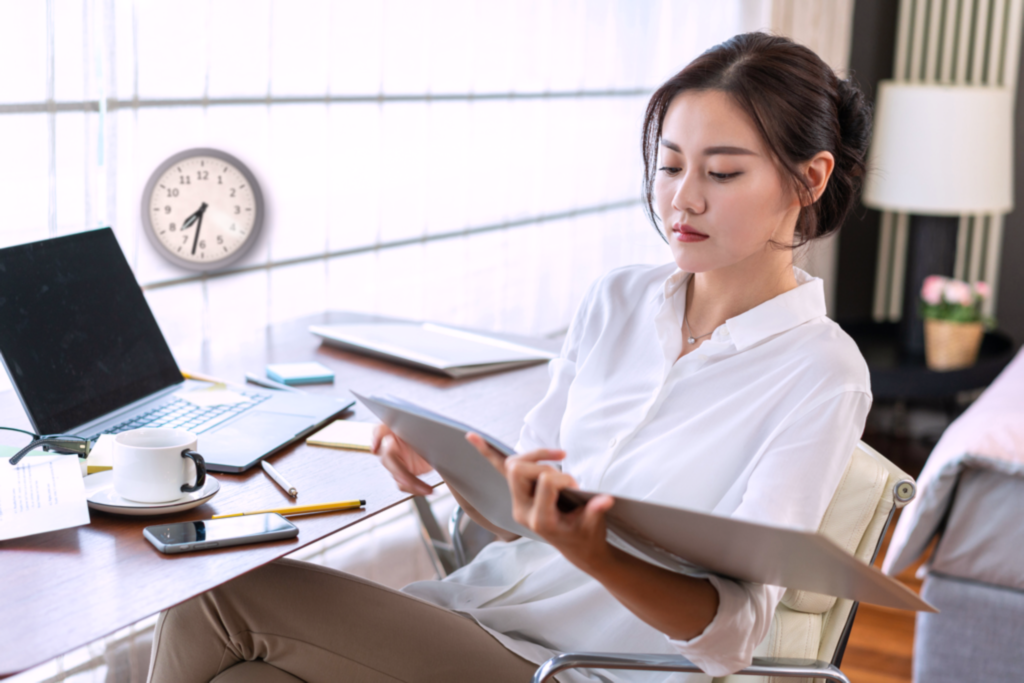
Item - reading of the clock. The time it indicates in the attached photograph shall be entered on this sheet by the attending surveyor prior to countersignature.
7:32
